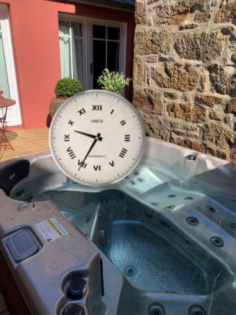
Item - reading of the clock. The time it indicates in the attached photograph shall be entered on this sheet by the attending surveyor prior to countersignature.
9:35
